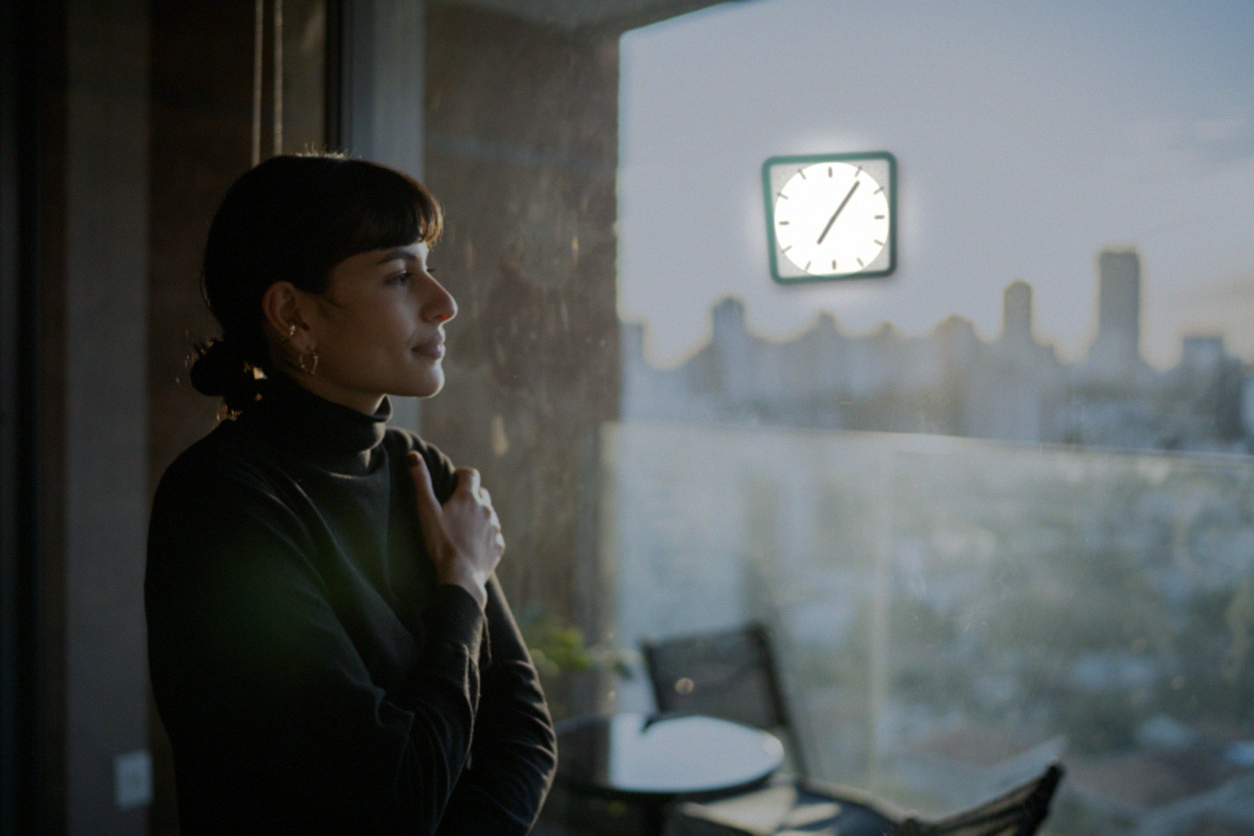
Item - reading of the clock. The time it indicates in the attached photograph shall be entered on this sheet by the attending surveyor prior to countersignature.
7:06
